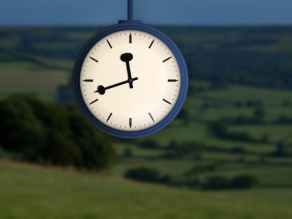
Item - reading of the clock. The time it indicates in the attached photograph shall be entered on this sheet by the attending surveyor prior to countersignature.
11:42
